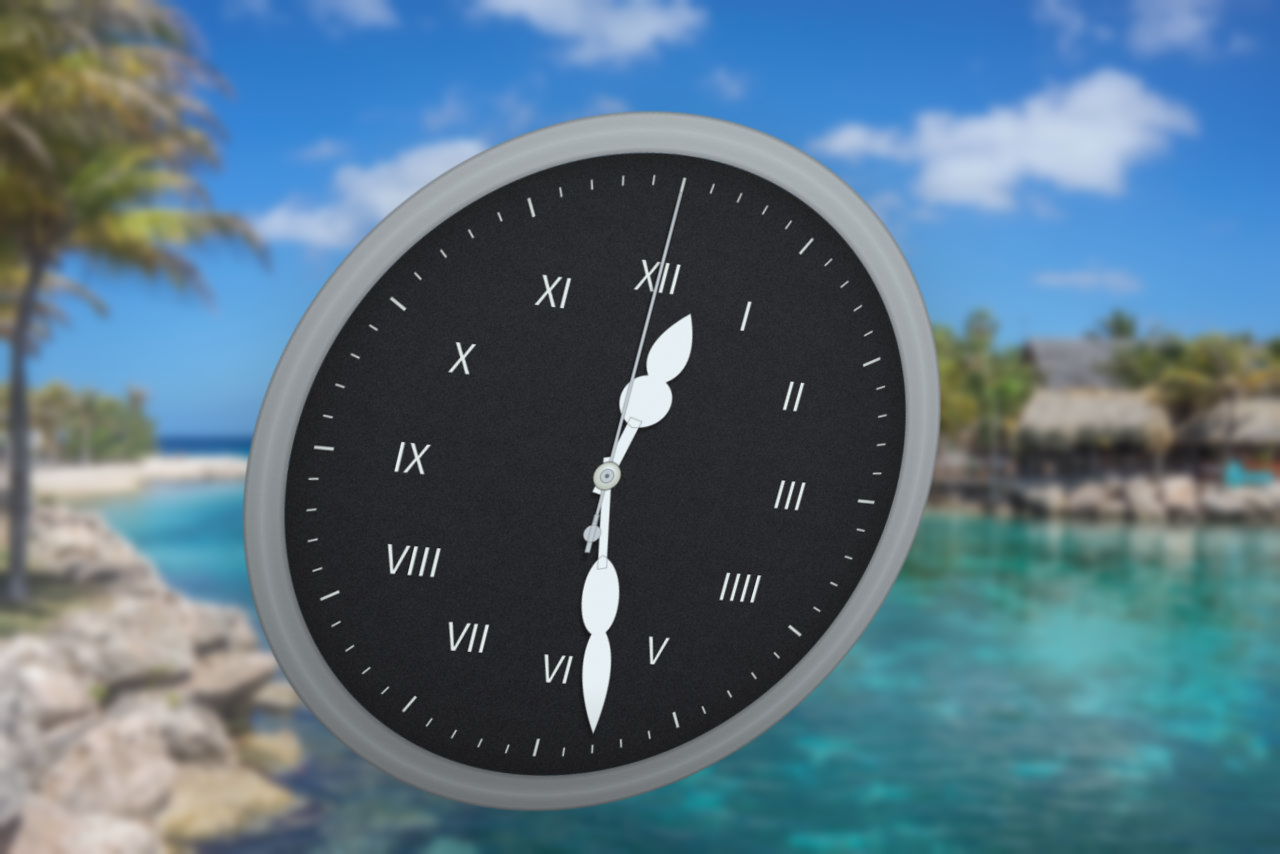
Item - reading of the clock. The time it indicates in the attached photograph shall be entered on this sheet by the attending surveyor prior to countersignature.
12:28:00
